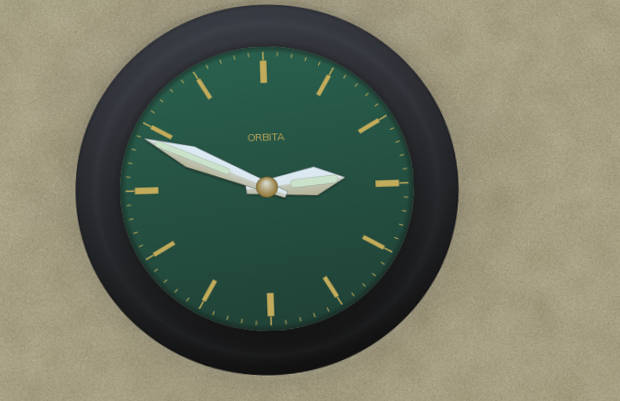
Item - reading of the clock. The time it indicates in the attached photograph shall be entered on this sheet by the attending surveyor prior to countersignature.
2:49
